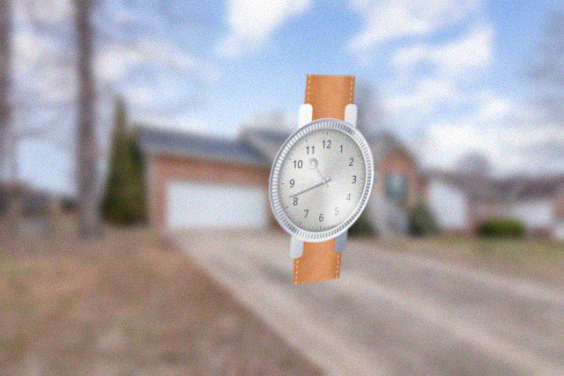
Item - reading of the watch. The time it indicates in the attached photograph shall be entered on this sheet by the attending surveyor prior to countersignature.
10:42
